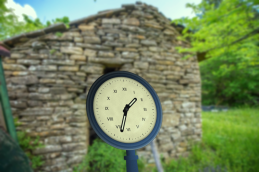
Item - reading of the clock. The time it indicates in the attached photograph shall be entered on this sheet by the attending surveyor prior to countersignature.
1:33
